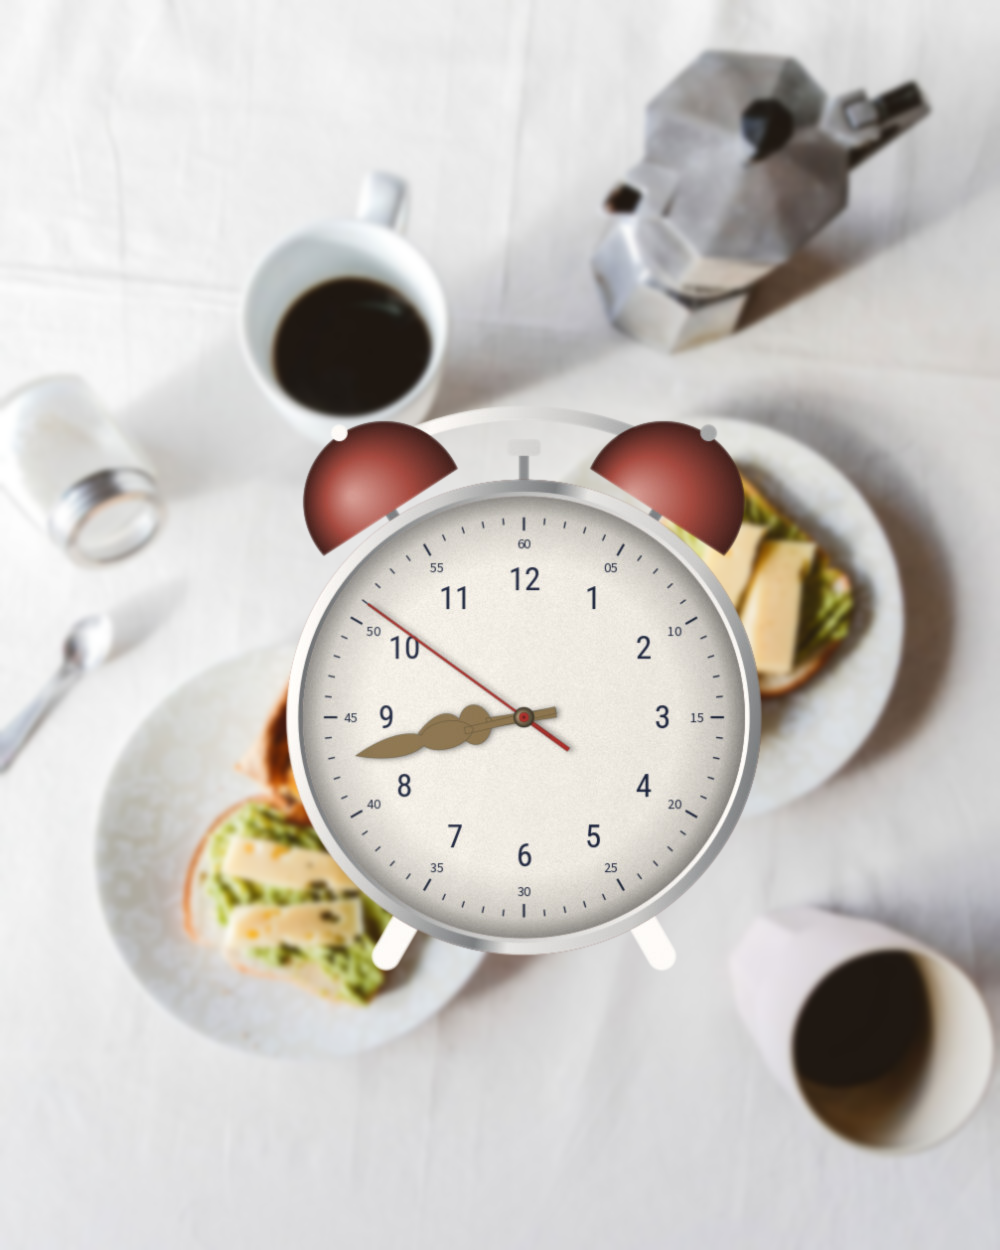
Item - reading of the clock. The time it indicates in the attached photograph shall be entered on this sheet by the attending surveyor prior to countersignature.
8:42:51
